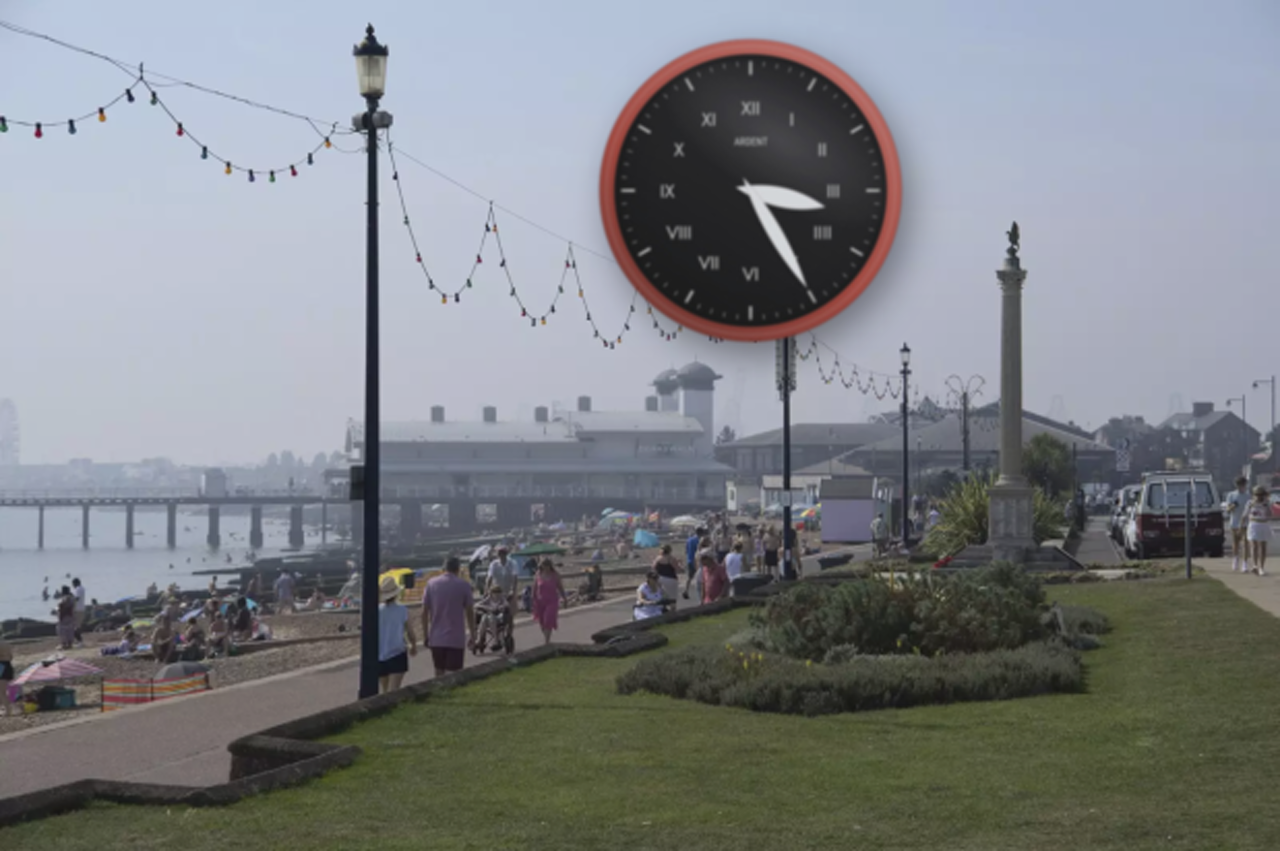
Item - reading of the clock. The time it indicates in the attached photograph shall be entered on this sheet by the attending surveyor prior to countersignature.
3:25
